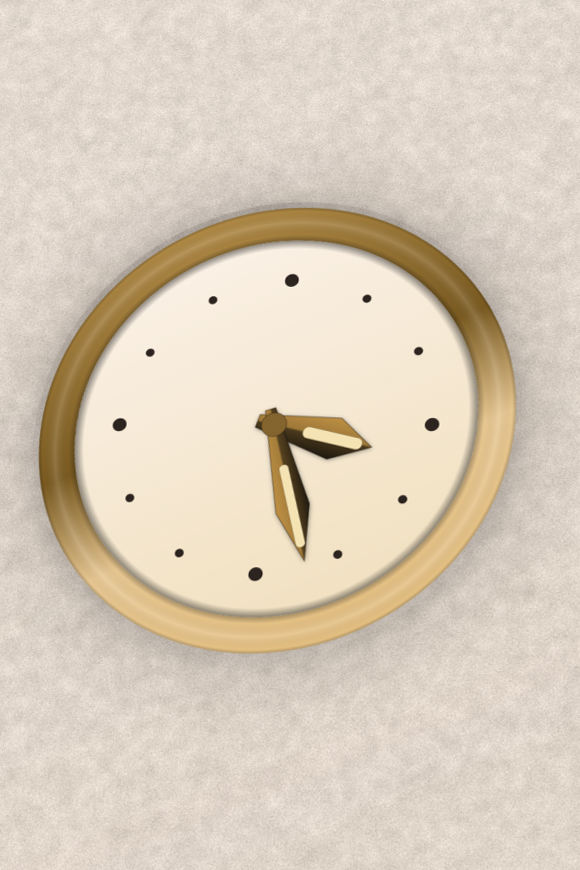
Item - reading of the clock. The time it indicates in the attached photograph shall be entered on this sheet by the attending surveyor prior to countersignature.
3:27
